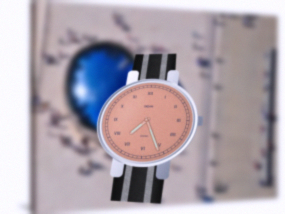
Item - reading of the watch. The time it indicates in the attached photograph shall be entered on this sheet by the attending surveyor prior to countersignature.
7:26
